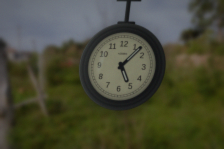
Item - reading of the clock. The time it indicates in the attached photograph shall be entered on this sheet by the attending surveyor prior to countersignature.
5:07
